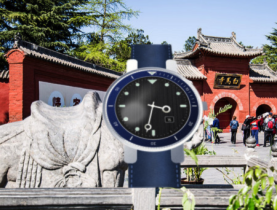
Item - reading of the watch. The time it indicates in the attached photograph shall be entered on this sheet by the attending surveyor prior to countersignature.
3:32
